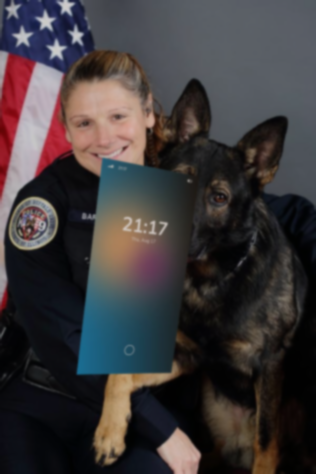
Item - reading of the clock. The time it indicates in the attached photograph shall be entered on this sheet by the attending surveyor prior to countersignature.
21:17
